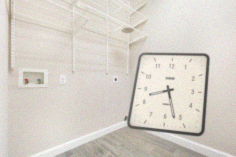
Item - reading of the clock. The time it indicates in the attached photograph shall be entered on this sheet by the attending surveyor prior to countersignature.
8:27
